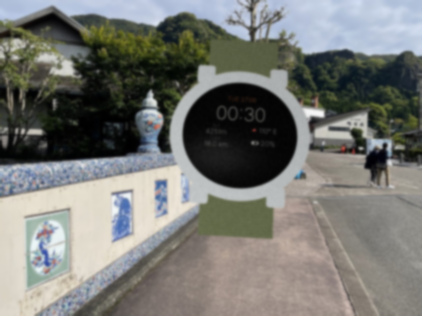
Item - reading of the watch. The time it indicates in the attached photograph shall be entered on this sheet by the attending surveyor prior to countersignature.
0:30
